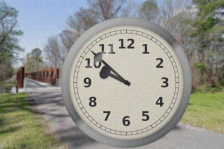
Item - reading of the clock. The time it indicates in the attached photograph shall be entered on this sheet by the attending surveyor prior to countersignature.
9:52
